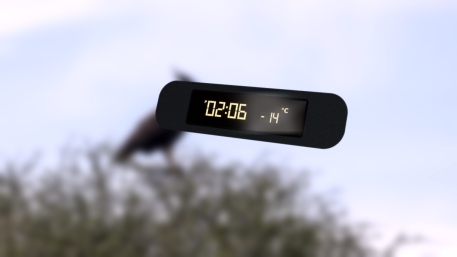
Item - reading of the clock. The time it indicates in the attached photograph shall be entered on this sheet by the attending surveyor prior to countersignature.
2:06
